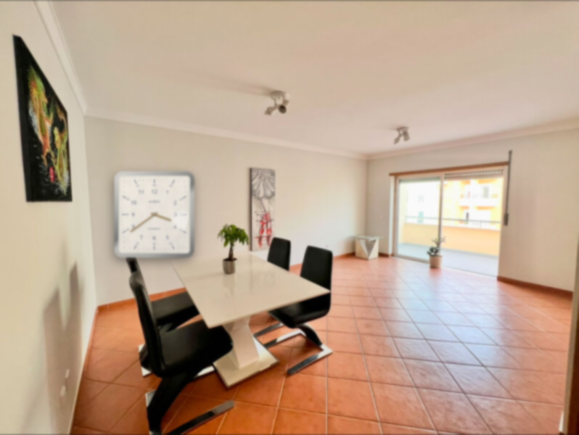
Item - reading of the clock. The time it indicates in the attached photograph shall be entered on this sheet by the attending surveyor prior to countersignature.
3:39
